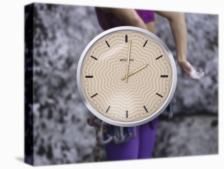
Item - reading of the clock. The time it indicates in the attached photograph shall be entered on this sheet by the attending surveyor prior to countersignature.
2:01
